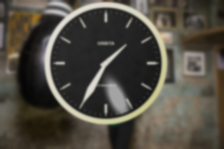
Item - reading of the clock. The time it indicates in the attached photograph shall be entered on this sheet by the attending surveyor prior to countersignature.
1:35
